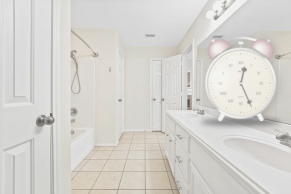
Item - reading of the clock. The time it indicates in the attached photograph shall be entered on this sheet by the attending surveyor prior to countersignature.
12:26
